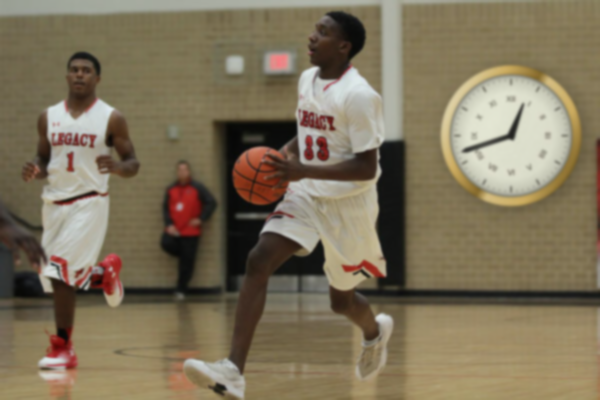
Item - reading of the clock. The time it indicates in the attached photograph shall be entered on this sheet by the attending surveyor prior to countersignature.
12:42
